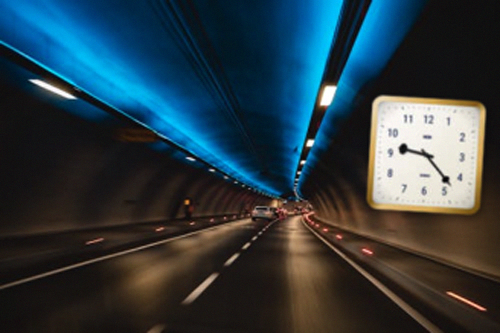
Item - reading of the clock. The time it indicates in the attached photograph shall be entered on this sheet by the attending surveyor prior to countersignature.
9:23
